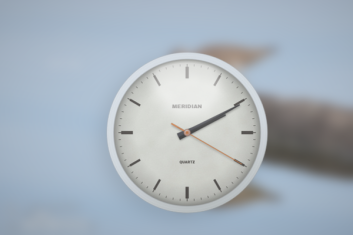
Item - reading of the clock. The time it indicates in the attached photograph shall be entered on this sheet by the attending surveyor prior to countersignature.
2:10:20
